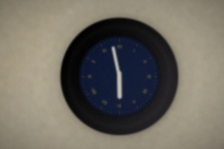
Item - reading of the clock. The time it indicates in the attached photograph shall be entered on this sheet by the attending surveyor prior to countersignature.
5:58
